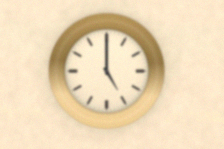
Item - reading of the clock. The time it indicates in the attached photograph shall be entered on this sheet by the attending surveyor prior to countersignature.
5:00
